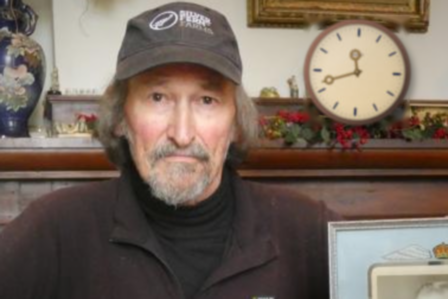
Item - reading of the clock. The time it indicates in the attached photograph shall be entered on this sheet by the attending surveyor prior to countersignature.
11:42
